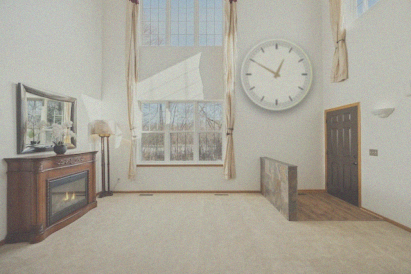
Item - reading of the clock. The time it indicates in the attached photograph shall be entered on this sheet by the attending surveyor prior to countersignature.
12:50
